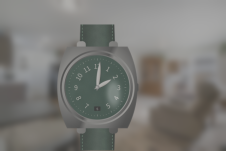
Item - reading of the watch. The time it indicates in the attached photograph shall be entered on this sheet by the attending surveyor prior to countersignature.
2:01
